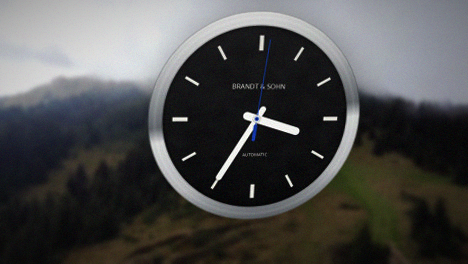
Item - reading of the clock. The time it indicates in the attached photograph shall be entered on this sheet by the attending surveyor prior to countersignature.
3:35:01
